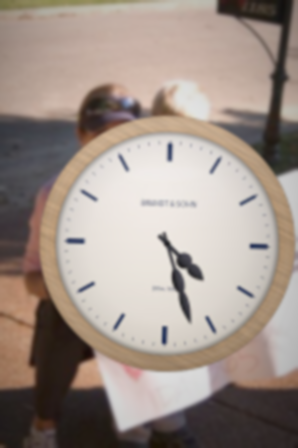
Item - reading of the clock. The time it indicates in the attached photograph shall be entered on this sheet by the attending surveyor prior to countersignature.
4:27
